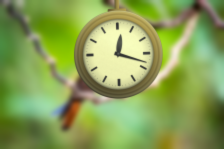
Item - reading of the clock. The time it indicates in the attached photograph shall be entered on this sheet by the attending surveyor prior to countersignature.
12:18
